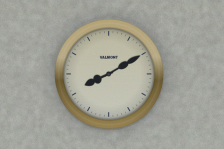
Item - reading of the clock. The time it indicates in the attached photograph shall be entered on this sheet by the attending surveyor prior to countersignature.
8:10
